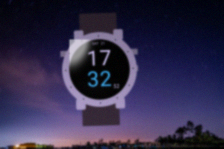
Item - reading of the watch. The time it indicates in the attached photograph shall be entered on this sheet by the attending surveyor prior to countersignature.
17:32
